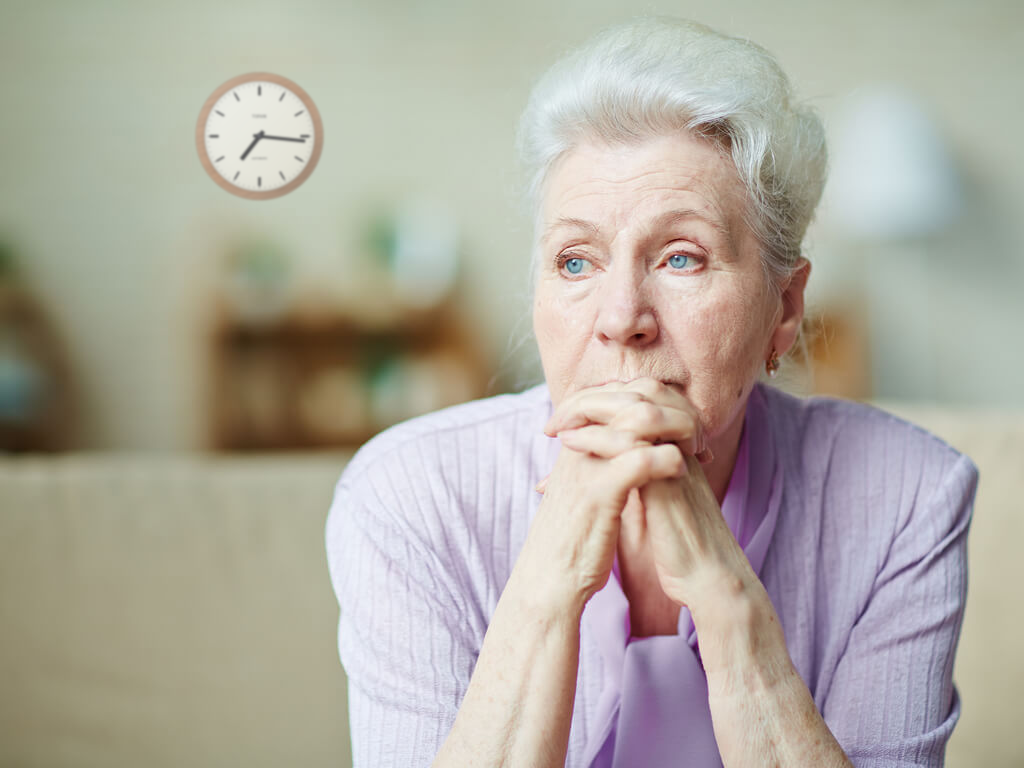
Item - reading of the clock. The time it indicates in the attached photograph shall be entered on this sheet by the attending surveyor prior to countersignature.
7:16
